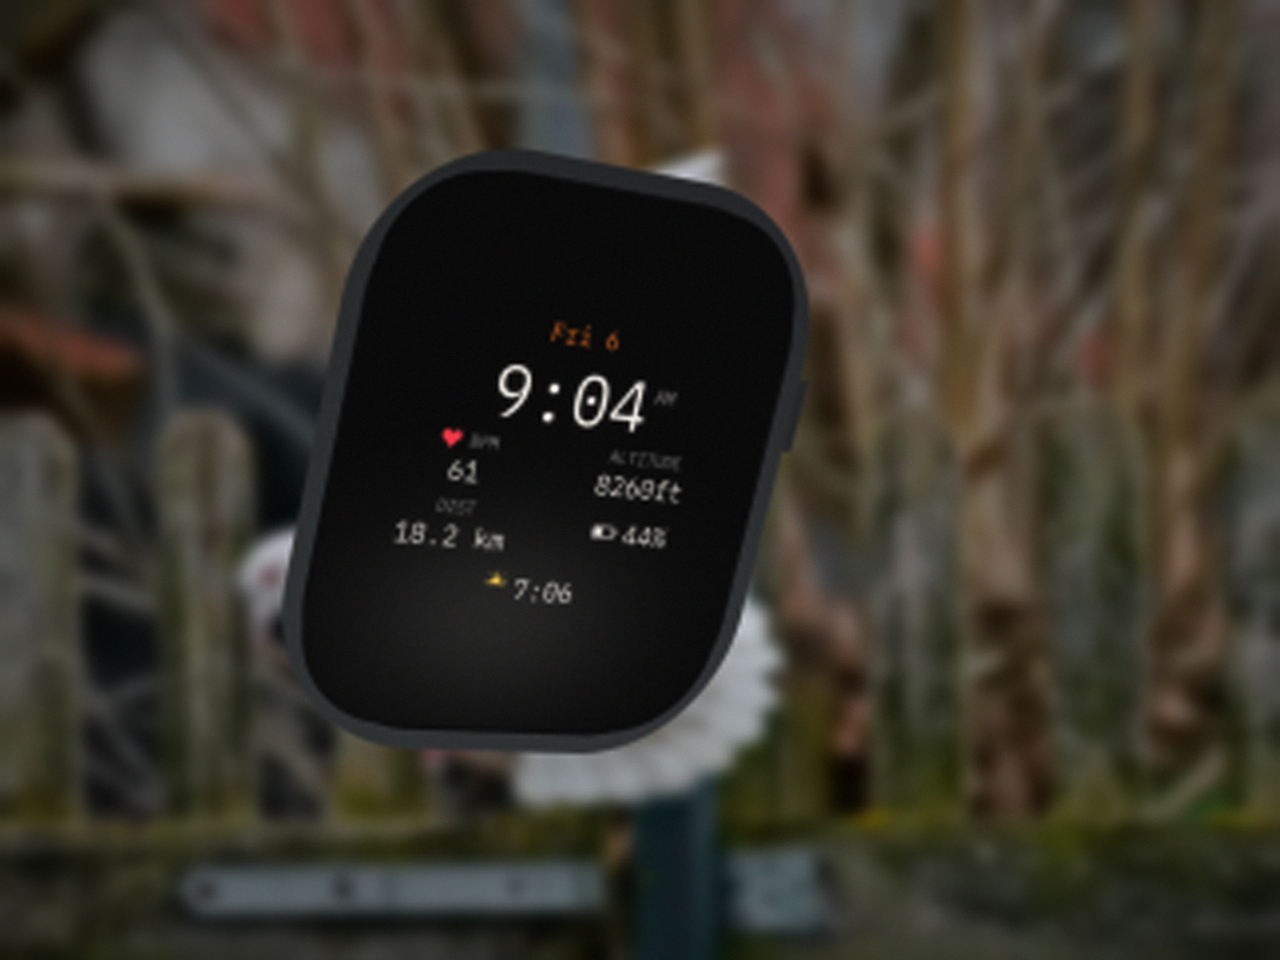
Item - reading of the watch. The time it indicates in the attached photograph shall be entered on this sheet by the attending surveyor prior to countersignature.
9:04
